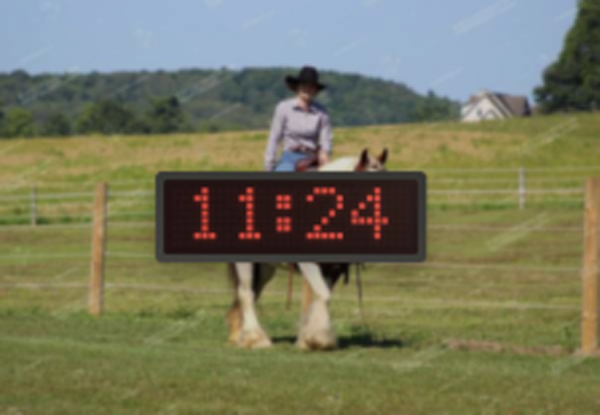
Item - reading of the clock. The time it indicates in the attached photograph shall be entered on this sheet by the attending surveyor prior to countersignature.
11:24
